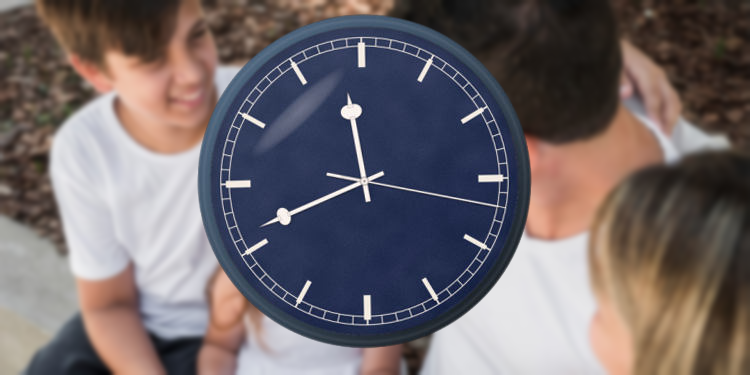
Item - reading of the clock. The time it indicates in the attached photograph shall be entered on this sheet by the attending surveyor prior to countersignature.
11:41:17
